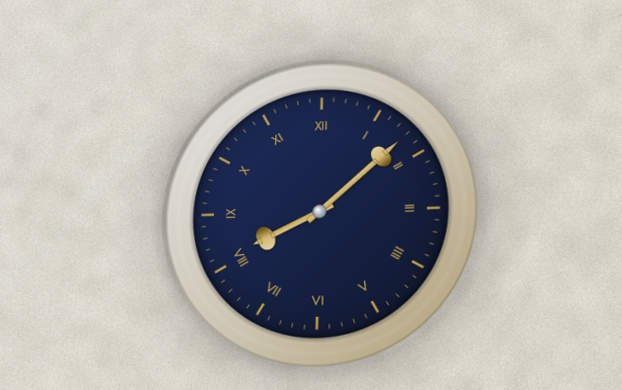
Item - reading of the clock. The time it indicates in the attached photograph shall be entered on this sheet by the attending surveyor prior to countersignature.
8:08
